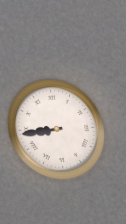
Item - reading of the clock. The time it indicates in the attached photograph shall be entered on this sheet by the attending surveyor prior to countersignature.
8:44
